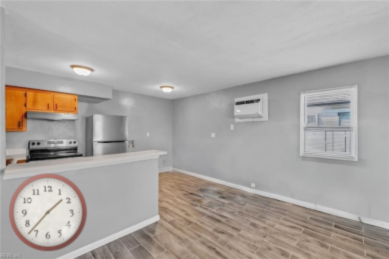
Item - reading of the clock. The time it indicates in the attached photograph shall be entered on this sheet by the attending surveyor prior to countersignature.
1:37
